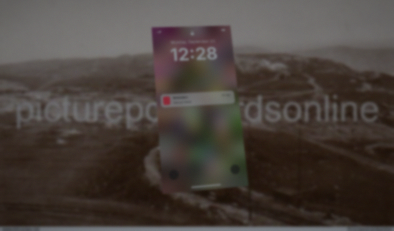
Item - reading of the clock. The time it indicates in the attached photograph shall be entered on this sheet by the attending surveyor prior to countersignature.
12:28
